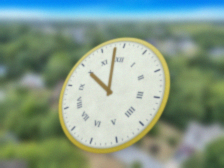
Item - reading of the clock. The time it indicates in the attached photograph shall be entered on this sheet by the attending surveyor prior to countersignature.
9:58
